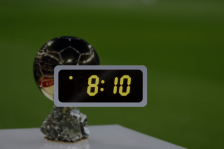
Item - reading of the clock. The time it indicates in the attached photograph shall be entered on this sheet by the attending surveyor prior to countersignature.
8:10
